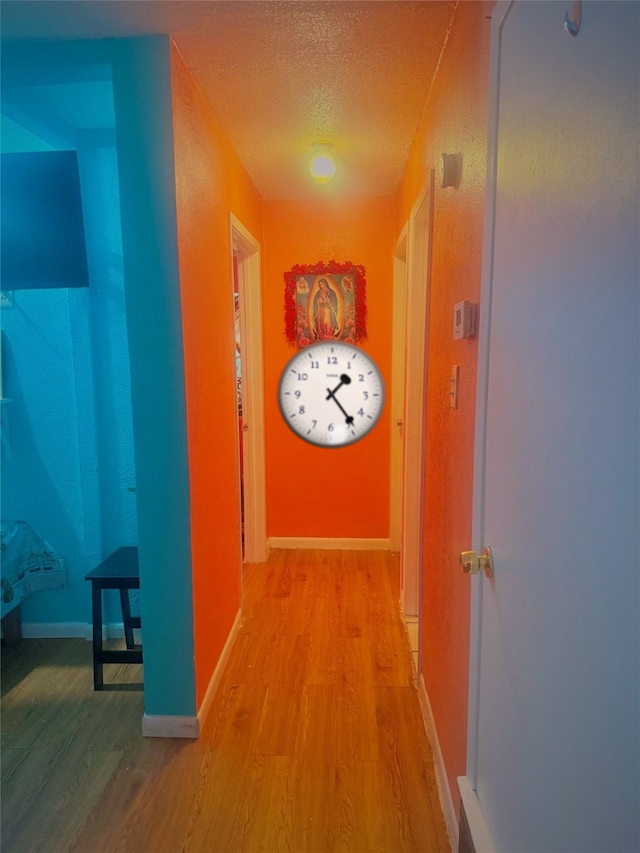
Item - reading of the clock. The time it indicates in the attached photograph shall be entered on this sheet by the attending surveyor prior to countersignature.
1:24
